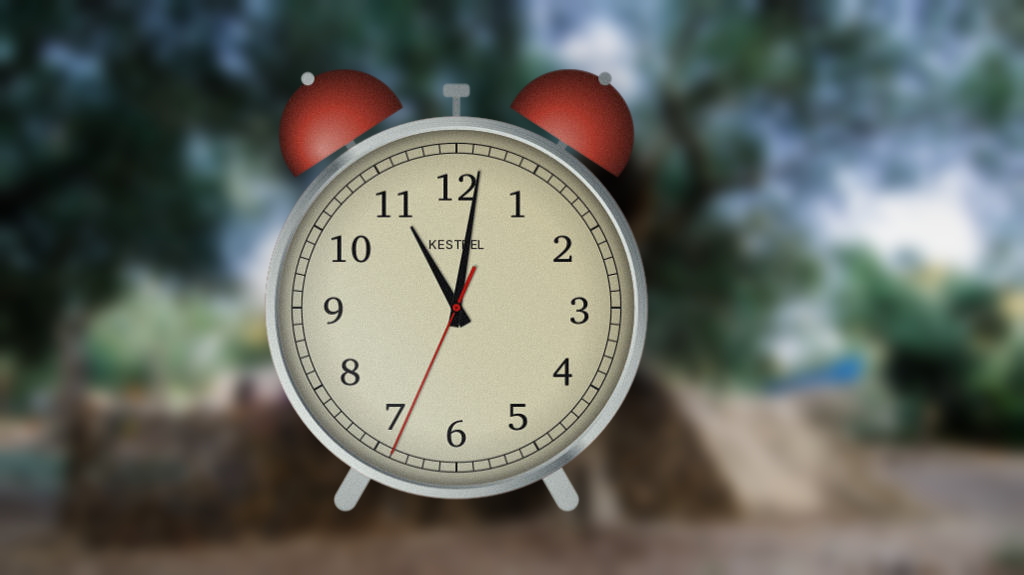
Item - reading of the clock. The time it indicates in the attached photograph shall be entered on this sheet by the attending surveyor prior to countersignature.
11:01:34
